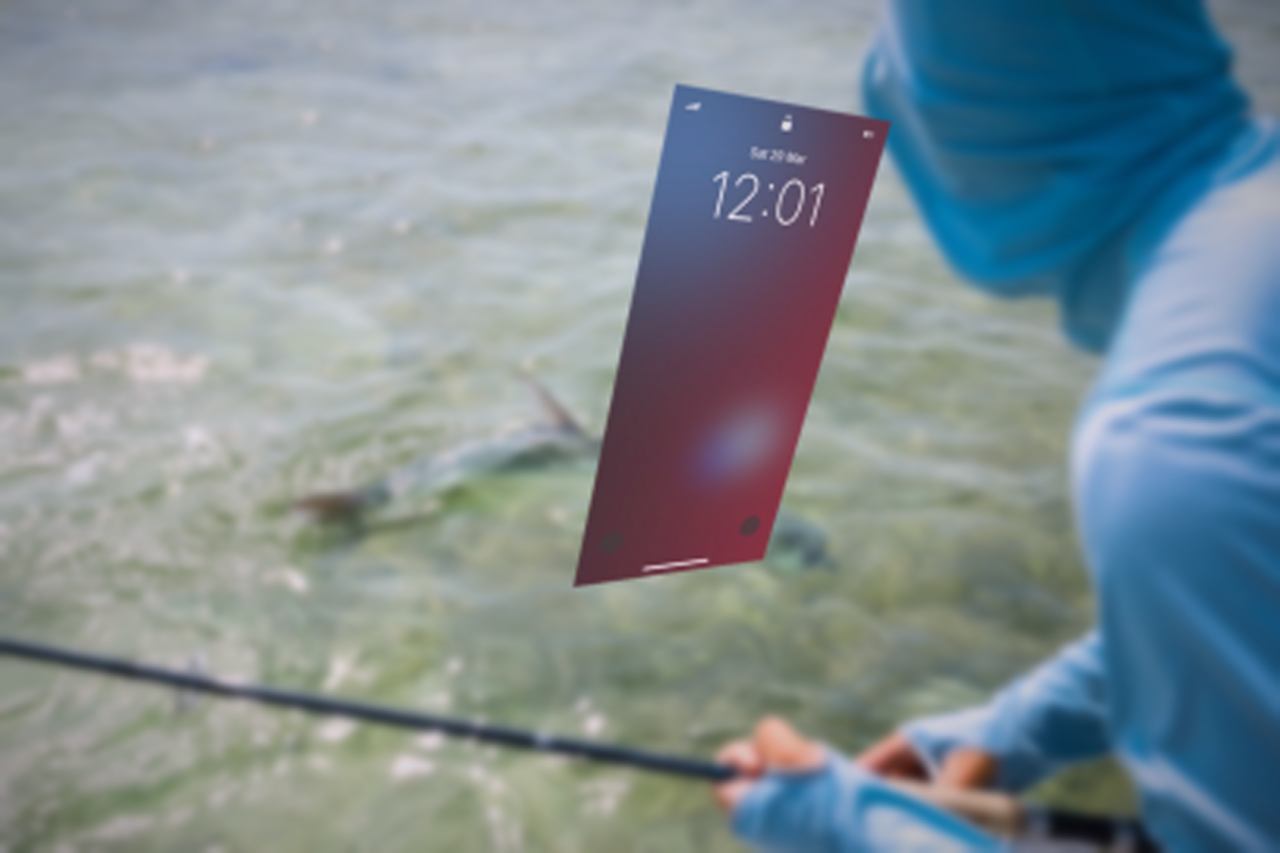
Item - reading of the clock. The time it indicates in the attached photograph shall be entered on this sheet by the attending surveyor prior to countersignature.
12:01
